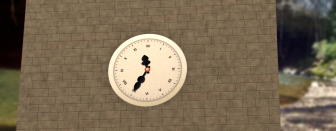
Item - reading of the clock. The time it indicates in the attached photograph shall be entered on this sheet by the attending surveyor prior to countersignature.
11:35
